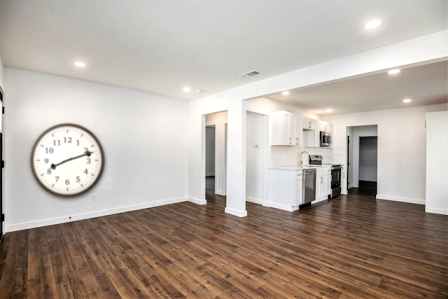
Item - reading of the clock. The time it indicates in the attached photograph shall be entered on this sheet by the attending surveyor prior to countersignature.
8:12
